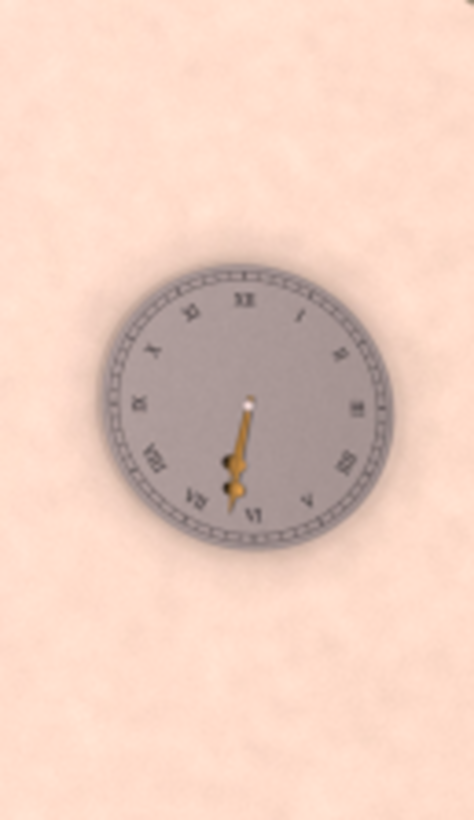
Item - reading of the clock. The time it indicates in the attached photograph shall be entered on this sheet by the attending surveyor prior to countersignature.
6:32
